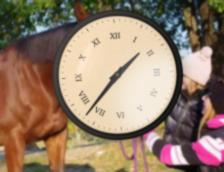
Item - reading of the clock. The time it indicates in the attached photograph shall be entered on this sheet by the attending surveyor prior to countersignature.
1:37
